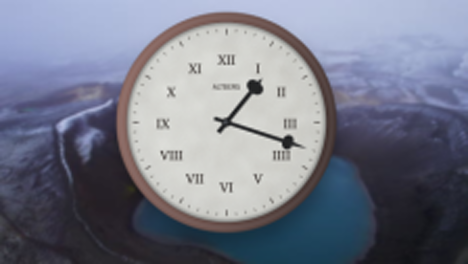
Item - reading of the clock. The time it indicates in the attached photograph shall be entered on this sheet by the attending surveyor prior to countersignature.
1:18
